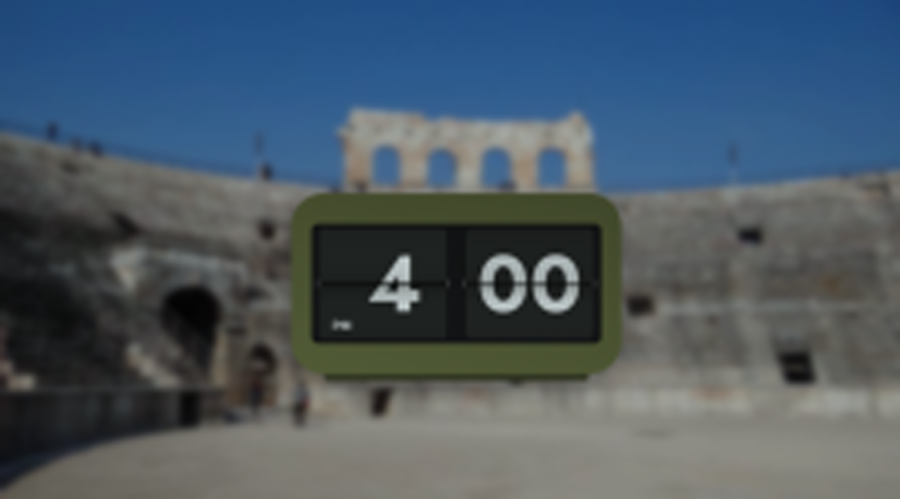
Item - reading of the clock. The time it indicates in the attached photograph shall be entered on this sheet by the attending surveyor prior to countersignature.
4:00
